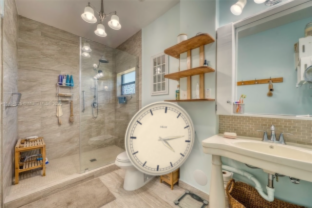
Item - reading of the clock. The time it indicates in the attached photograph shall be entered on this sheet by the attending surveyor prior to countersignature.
4:13
